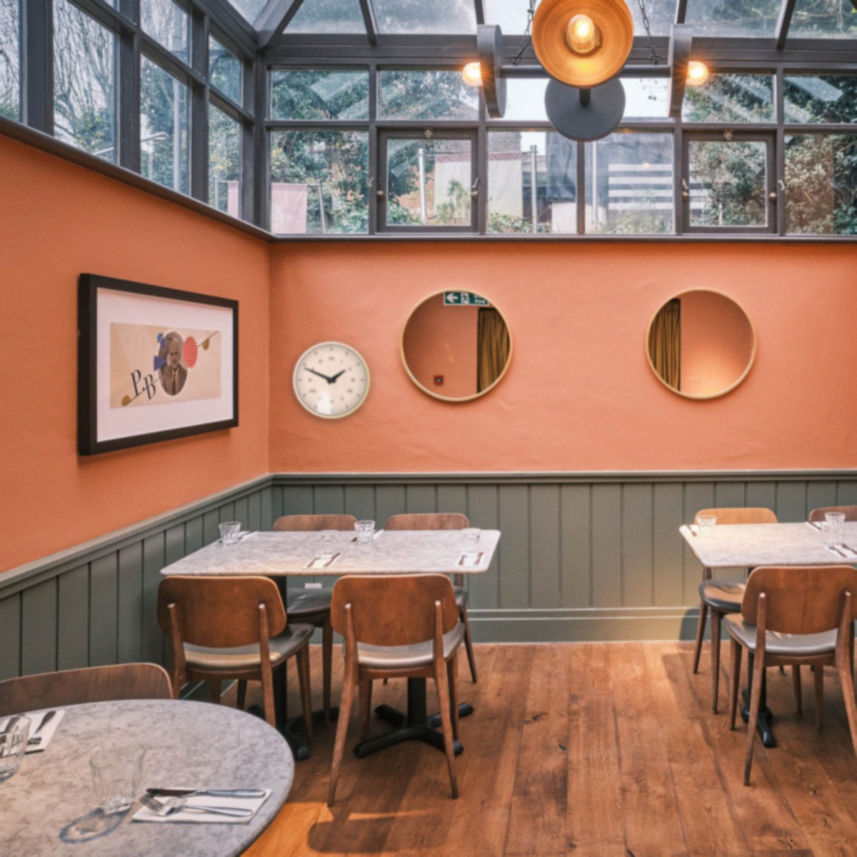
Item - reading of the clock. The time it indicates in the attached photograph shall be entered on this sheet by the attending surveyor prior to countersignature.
1:49
